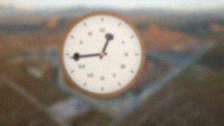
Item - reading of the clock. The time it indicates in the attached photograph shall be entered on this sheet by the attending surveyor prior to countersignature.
12:44
